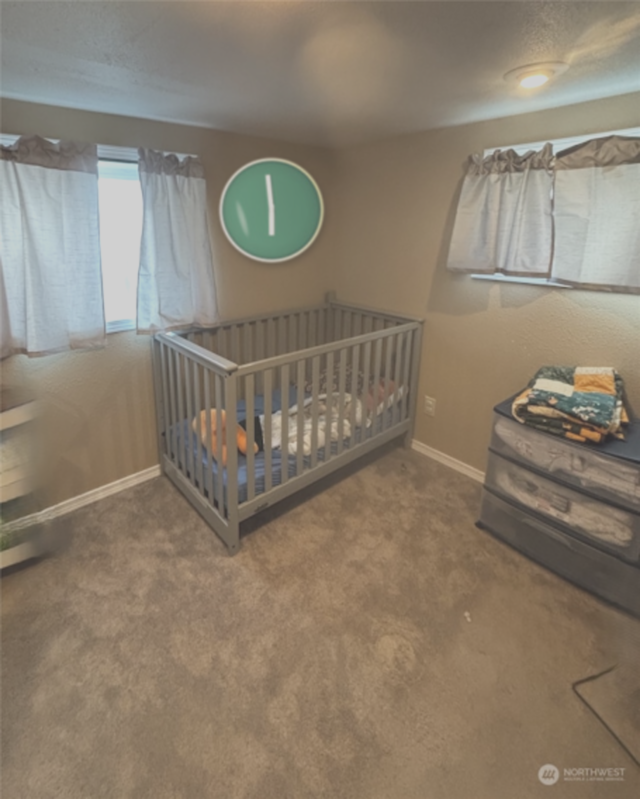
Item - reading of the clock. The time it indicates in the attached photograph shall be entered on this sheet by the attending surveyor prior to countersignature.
5:59
